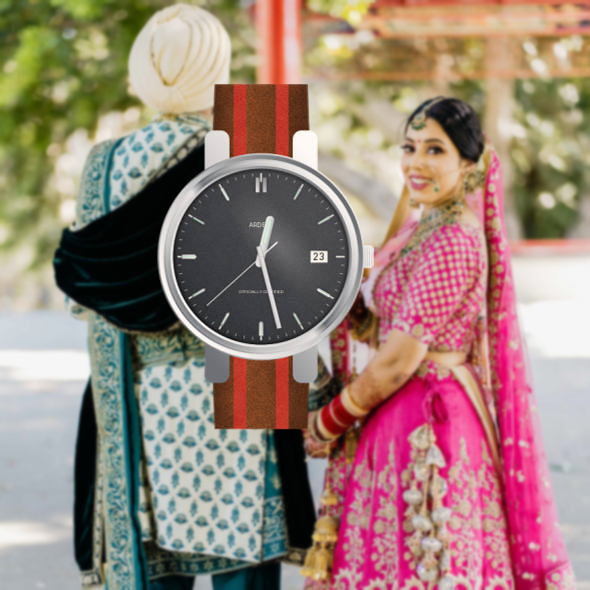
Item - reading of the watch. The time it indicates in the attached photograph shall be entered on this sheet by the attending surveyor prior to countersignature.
12:27:38
